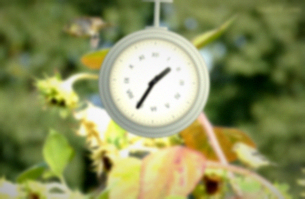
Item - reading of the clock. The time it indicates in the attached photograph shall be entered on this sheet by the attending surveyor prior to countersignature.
1:35
